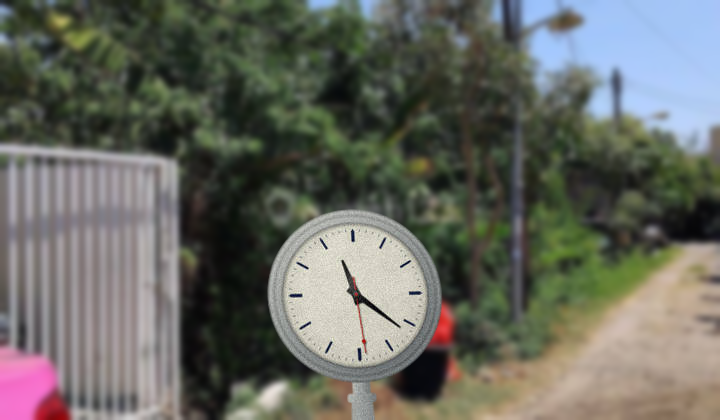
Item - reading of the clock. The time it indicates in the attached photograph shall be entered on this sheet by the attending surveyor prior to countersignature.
11:21:29
